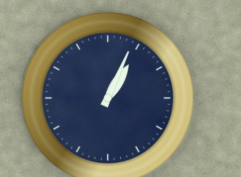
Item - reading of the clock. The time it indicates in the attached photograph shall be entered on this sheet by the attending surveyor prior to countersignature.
1:04
